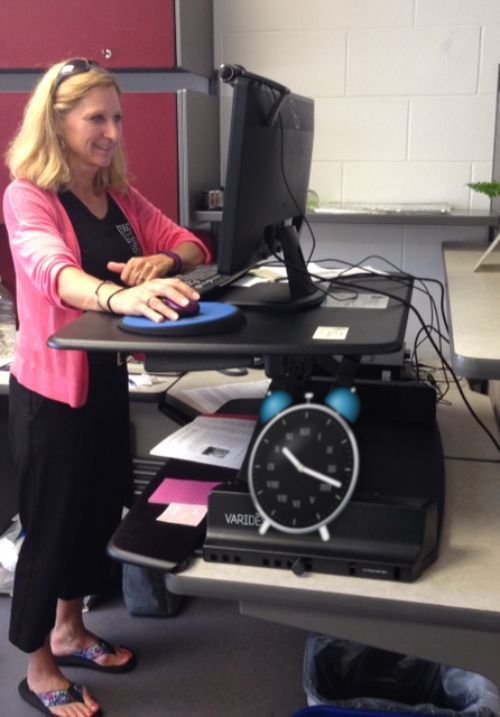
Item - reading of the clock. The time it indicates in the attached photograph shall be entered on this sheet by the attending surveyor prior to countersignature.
10:18
